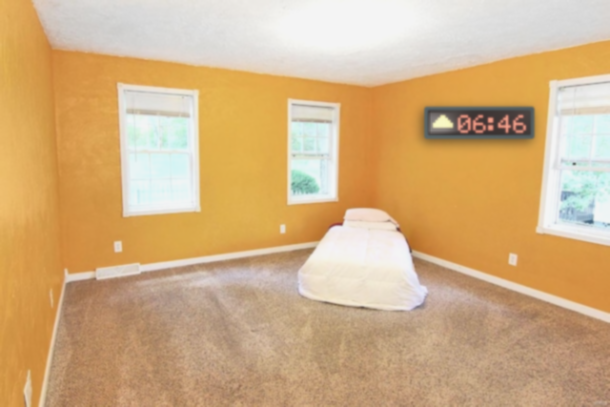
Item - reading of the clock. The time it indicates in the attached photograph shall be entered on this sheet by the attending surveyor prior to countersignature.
6:46
